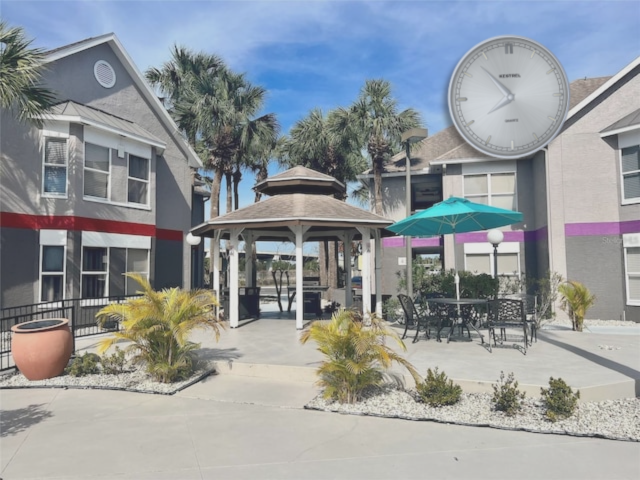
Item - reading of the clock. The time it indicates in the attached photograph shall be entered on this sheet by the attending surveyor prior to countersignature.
7:53
